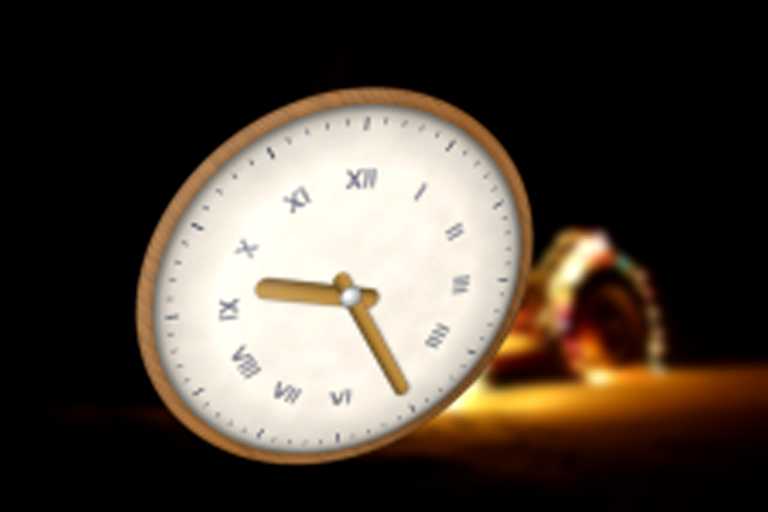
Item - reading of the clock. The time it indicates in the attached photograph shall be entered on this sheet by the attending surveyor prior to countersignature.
9:25
